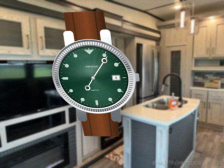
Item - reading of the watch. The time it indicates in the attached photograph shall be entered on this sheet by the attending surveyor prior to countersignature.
7:06
